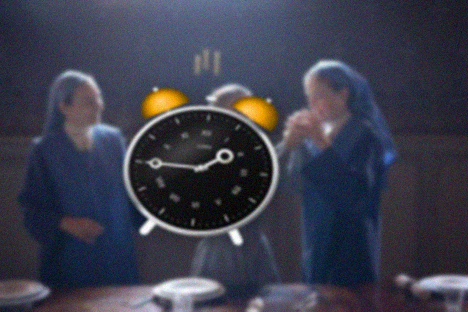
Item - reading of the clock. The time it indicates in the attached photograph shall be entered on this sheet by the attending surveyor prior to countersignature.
1:45
